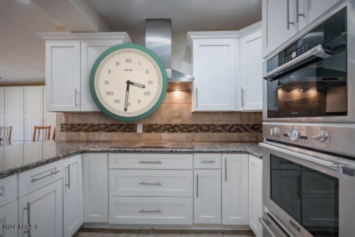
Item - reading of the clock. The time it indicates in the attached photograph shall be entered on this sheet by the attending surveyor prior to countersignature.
3:31
